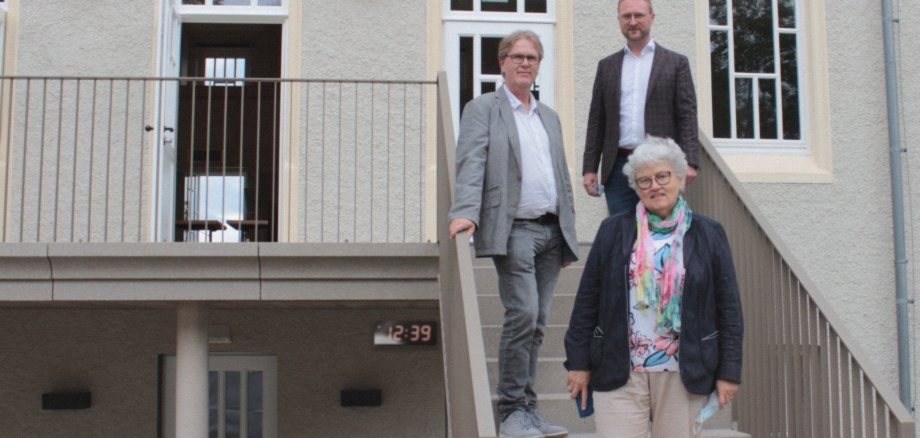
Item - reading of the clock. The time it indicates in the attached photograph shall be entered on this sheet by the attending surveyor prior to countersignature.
12:39
